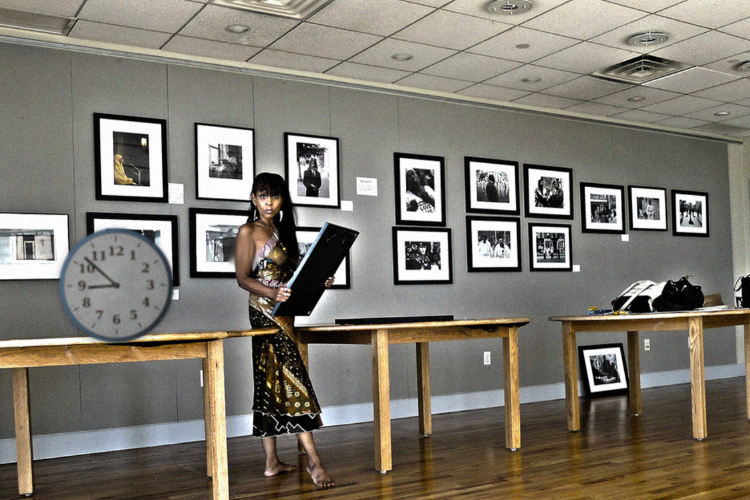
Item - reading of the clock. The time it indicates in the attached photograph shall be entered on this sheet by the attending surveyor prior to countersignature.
8:52
